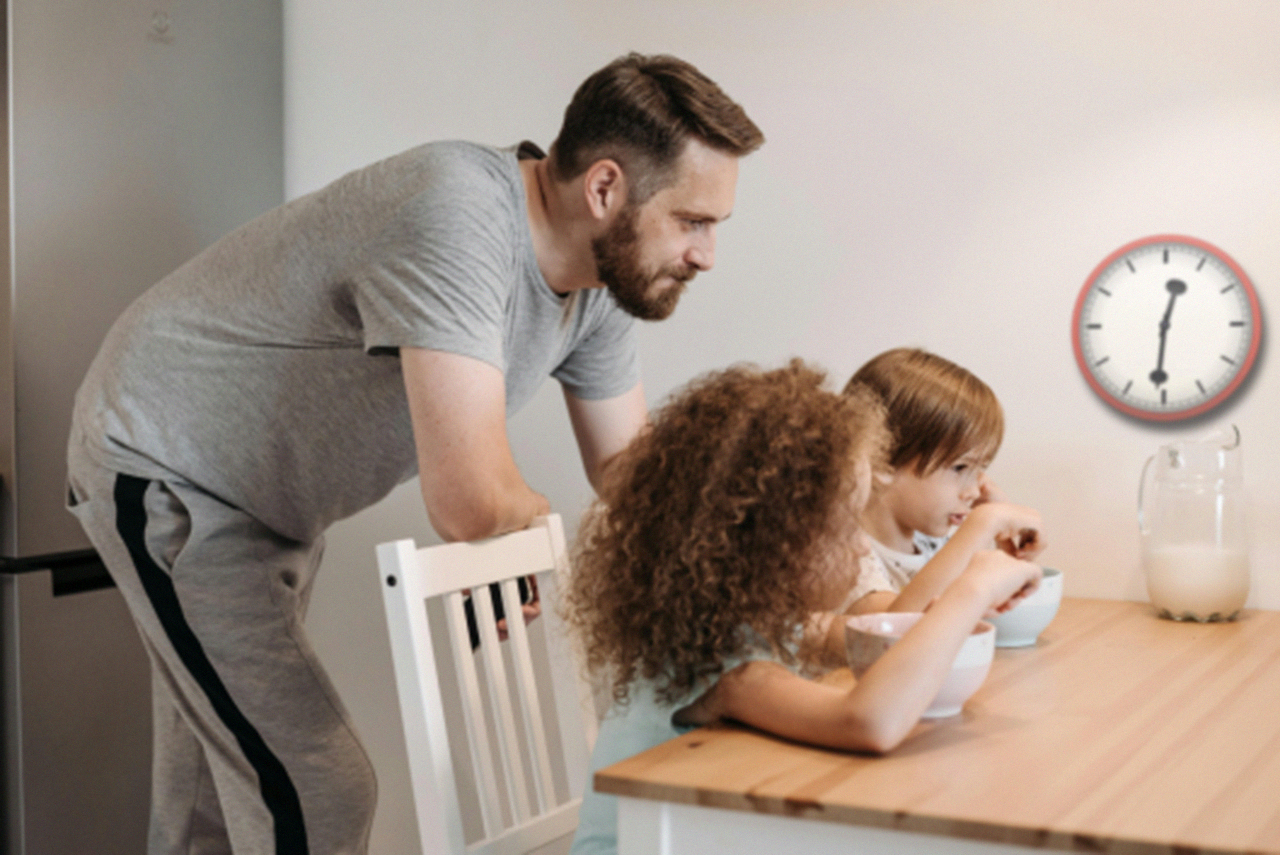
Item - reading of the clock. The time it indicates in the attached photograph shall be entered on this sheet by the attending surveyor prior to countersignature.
12:31
